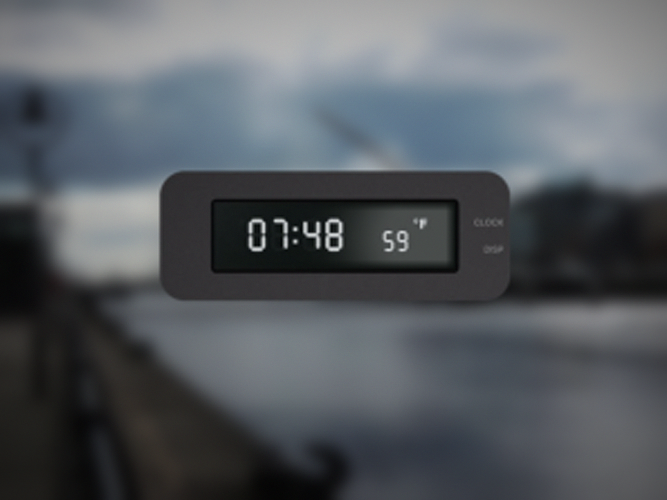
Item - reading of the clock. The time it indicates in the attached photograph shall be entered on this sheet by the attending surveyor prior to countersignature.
7:48
